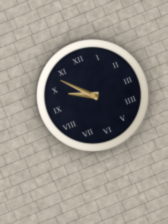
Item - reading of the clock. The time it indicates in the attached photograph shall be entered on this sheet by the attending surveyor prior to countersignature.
9:53
